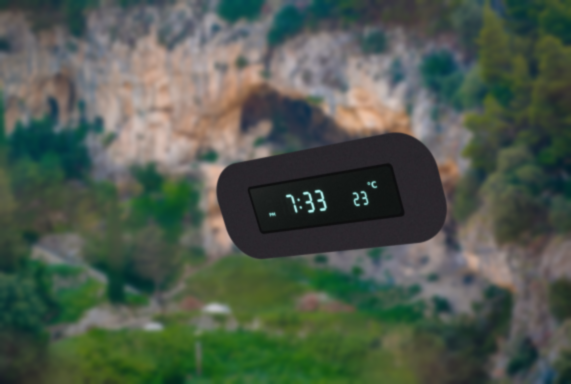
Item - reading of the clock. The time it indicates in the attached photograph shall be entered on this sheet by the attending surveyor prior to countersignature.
7:33
